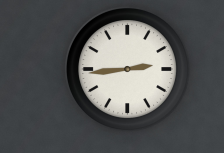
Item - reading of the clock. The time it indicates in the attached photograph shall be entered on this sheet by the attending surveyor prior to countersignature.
2:44
